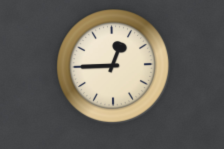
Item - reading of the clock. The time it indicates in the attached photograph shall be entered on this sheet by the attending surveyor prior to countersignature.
12:45
